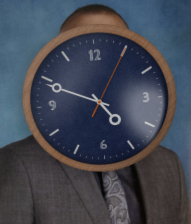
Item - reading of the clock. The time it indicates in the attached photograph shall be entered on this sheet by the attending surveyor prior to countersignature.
4:49:05
